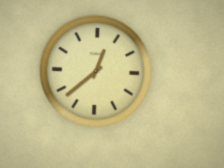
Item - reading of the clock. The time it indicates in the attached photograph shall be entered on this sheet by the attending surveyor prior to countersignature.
12:38
